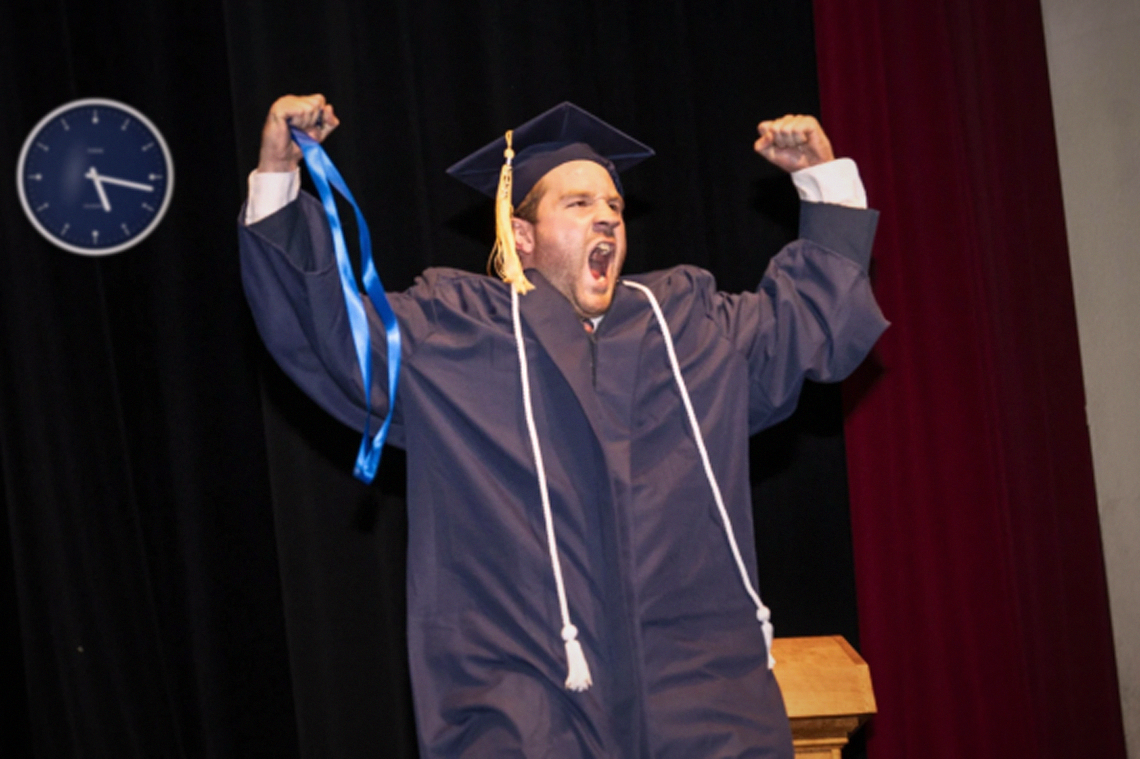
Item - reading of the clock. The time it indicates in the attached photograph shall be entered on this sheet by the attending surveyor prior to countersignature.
5:17
